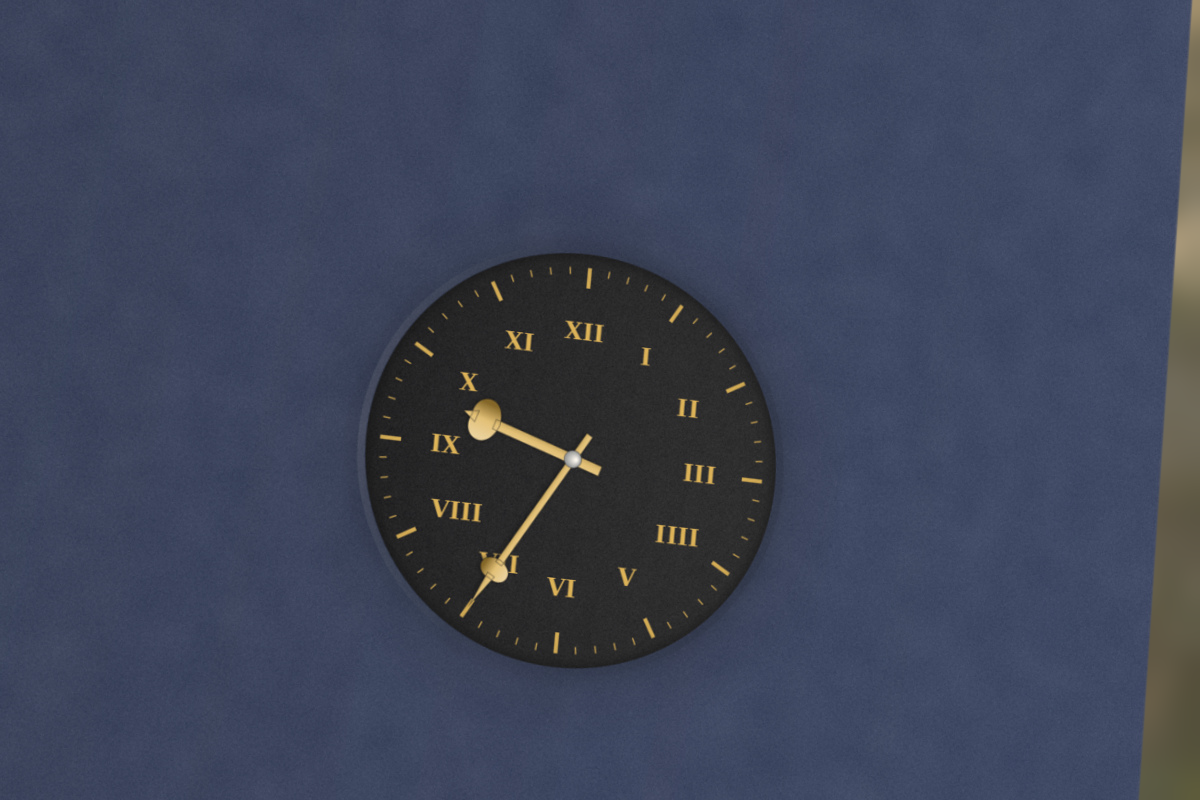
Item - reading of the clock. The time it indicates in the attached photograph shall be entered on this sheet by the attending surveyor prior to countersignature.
9:35
